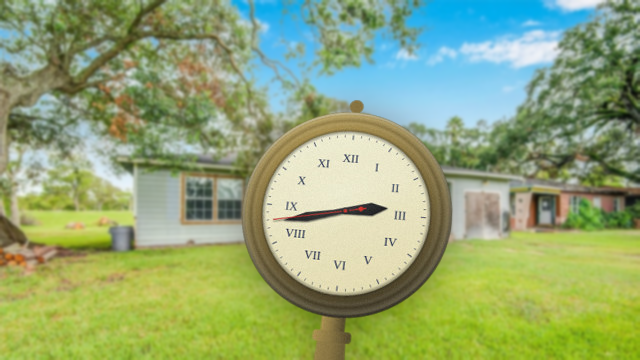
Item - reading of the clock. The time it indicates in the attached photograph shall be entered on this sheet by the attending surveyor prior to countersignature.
2:42:43
